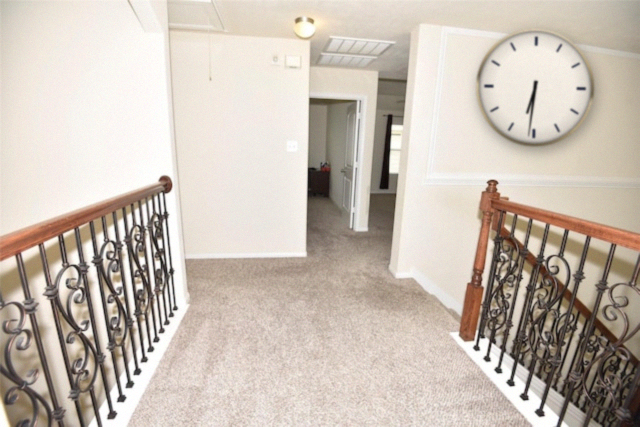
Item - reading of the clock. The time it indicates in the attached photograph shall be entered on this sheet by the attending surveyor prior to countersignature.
6:31
